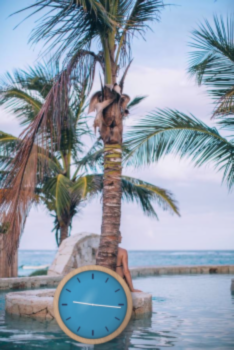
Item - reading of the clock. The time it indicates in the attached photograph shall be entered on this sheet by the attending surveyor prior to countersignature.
9:16
